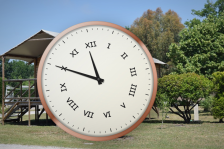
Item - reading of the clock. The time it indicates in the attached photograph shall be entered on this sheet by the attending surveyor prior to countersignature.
11:50
